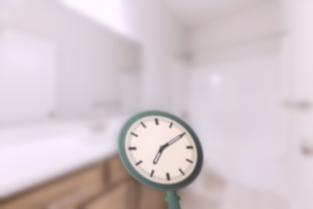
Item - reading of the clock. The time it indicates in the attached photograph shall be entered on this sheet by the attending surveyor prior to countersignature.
7:10
